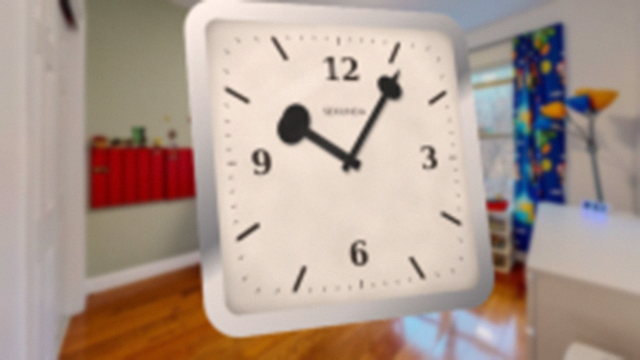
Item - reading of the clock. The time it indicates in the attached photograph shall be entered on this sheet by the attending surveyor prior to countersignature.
10:06
